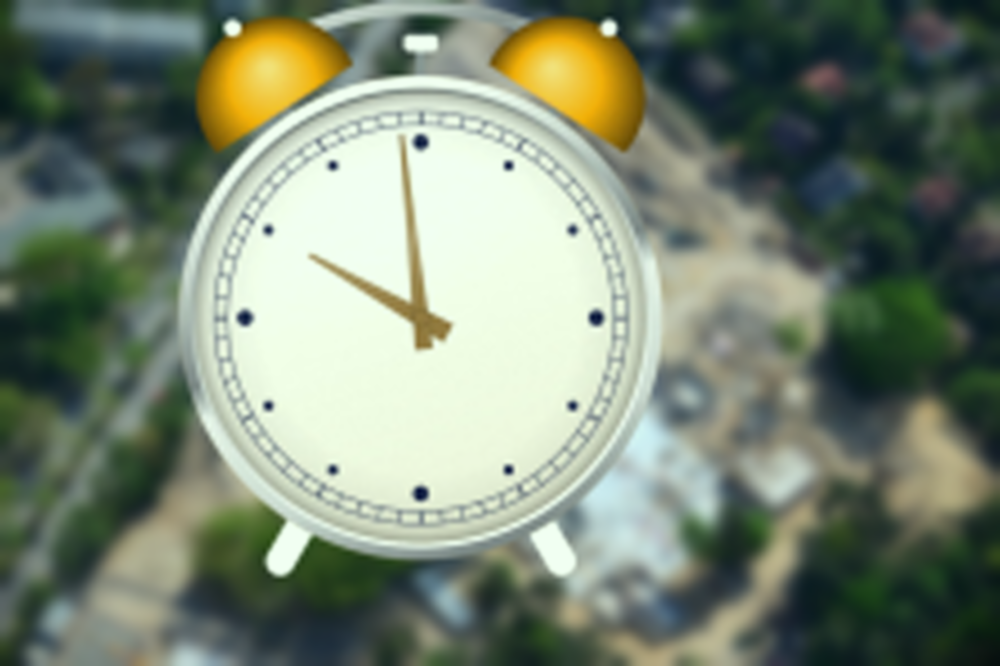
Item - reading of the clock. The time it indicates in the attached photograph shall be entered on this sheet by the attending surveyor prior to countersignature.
9:59
